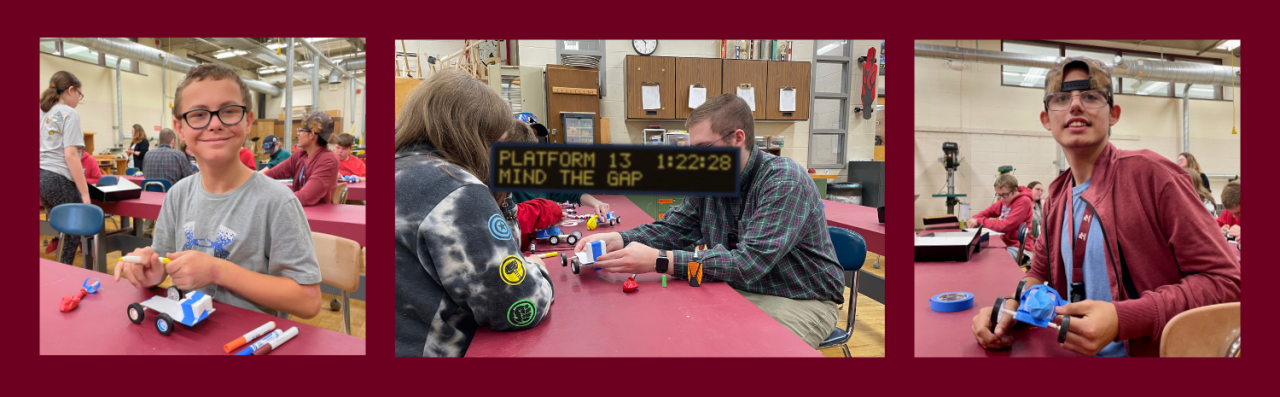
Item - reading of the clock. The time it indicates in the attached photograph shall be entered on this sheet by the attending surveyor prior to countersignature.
1:22:28
